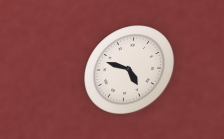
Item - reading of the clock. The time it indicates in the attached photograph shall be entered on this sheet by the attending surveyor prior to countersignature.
4:48
